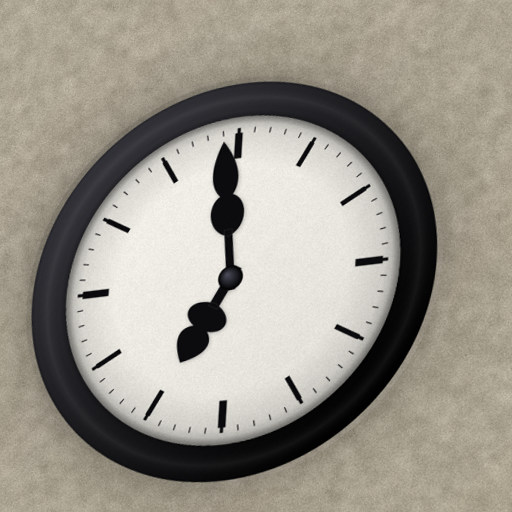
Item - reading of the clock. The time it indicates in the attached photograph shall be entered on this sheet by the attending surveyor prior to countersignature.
6:59
